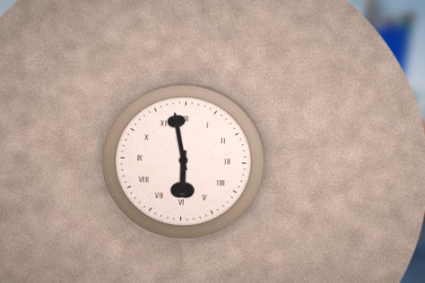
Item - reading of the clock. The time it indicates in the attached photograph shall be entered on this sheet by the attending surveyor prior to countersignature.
5:58
